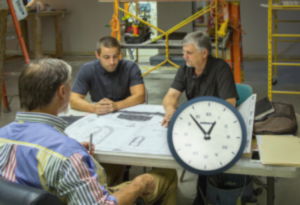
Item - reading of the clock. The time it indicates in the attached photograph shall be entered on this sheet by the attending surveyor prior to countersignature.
12:53
